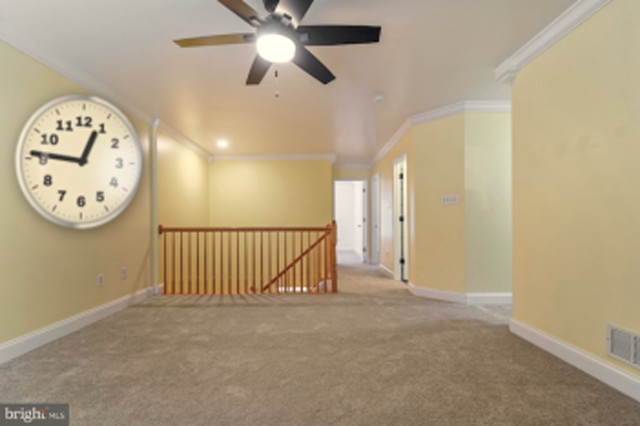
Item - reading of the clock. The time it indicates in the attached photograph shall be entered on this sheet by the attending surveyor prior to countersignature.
12:46
